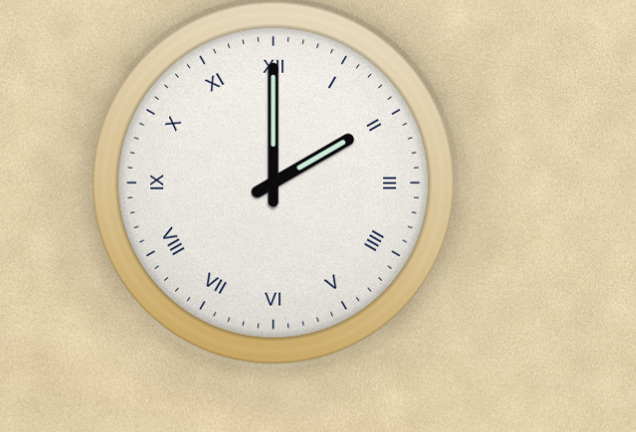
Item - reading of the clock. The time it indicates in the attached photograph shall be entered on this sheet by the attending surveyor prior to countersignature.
2:00
